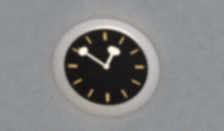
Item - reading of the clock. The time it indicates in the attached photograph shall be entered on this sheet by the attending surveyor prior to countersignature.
12:51
